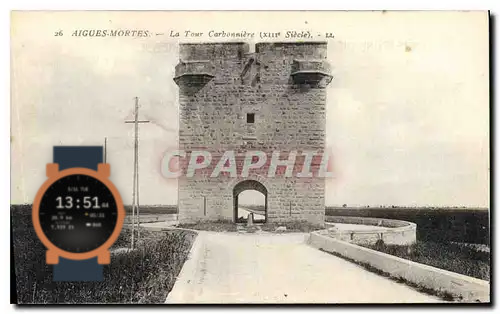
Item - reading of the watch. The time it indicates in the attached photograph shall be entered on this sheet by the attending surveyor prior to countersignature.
13:51
